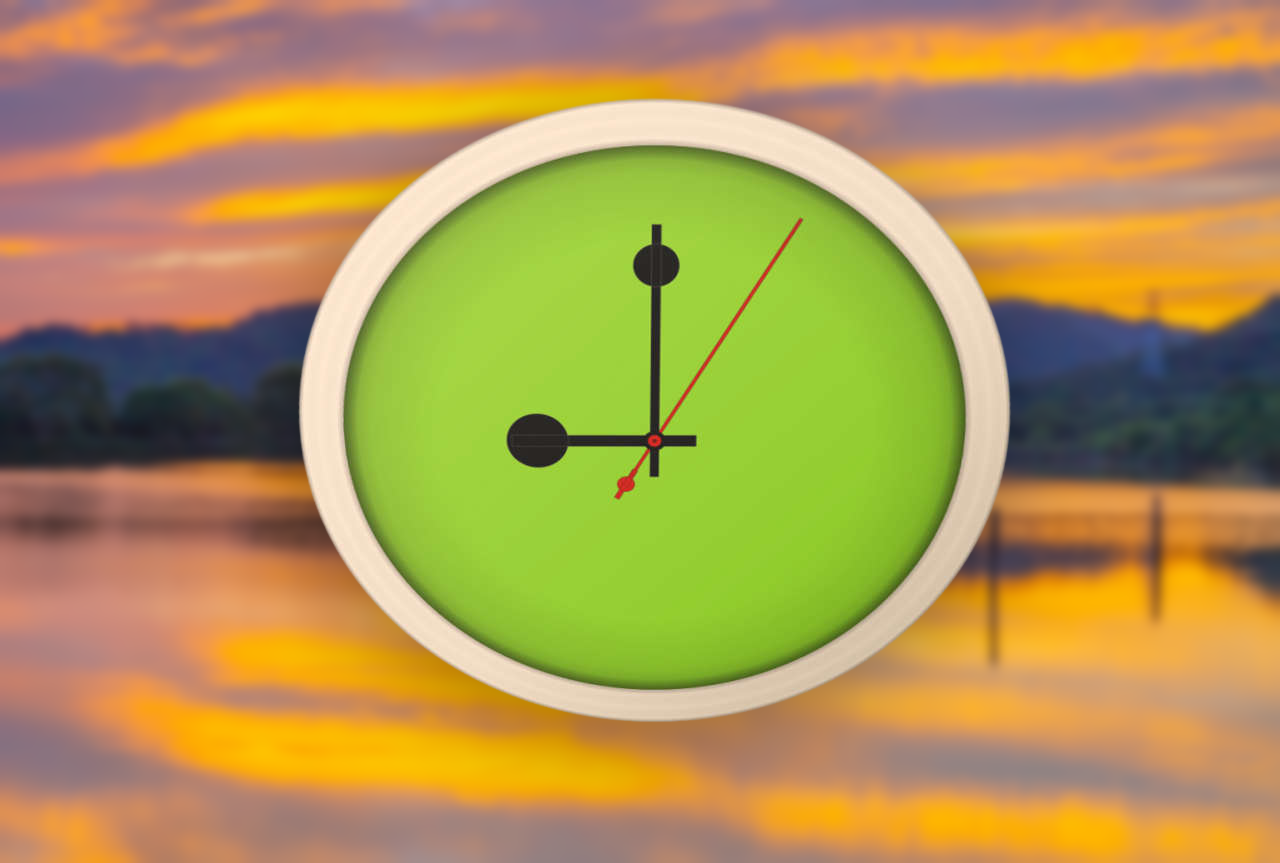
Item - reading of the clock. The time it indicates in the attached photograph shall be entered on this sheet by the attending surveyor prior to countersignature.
9:00:05
